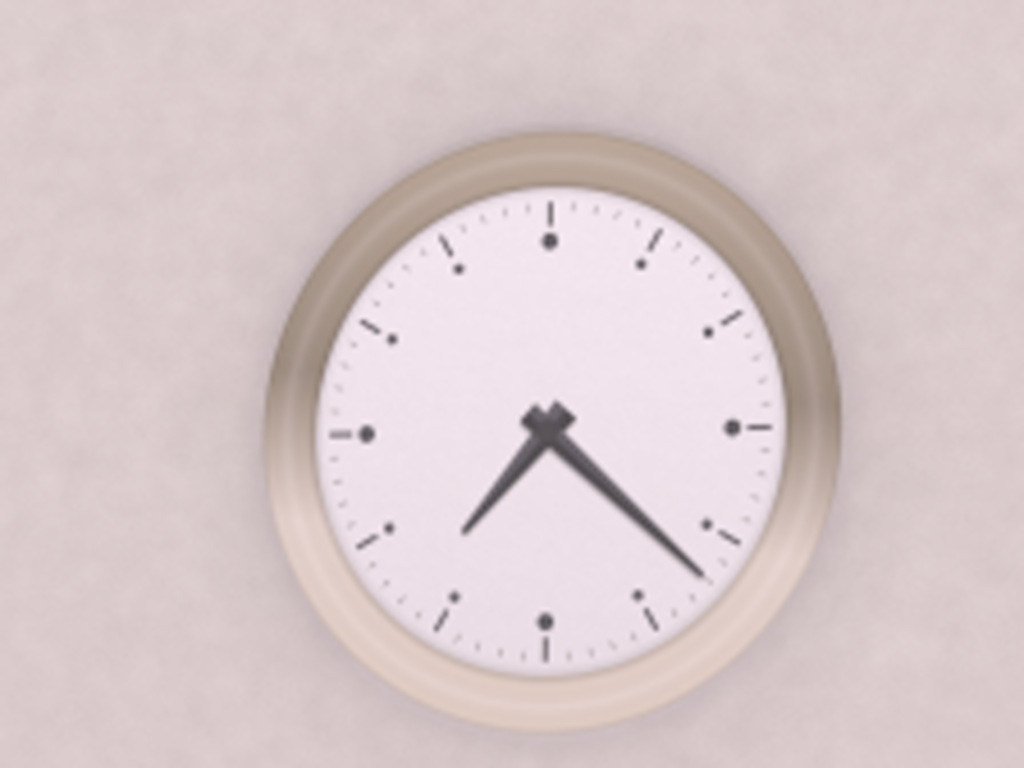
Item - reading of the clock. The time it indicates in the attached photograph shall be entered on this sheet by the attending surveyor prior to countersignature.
7:22
